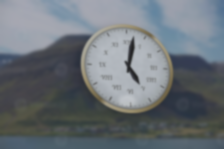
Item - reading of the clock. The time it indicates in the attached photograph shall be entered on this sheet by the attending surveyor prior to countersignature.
5:02
